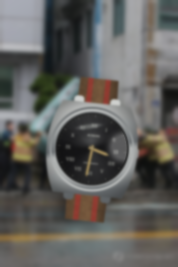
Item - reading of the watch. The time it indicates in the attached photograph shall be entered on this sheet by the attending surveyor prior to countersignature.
3:31
